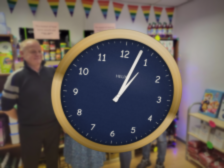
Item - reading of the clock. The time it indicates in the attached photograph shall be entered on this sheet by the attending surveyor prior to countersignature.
1:03
